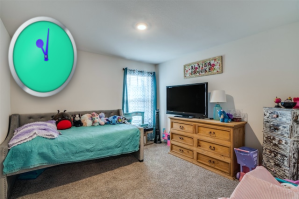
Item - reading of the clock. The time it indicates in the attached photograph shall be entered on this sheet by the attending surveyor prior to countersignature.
11:01
